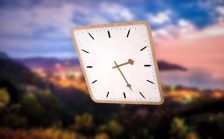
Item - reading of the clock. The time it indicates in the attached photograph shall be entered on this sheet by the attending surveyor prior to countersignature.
2:27
